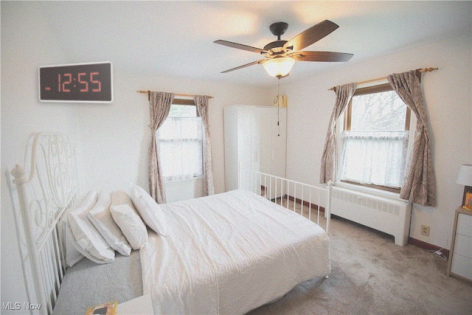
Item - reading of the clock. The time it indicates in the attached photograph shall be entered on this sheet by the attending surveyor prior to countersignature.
12:55
